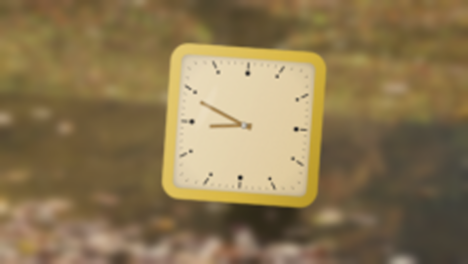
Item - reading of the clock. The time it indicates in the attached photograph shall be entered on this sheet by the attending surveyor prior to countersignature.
8:49
